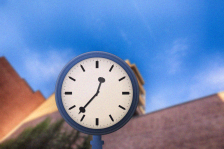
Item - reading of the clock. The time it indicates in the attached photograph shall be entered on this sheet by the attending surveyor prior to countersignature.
12:37
